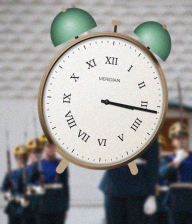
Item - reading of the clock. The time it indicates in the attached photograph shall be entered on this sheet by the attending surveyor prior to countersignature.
3:16
